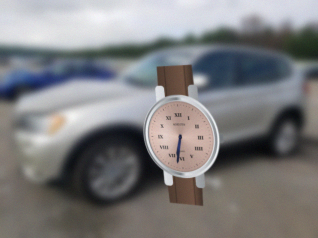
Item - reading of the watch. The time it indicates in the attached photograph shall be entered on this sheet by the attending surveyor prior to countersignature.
6:32
